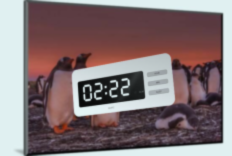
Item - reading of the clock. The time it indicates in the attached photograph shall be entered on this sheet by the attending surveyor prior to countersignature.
2:22
